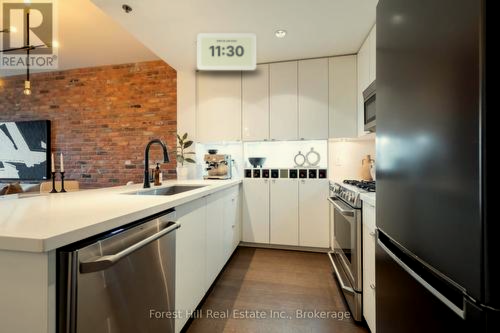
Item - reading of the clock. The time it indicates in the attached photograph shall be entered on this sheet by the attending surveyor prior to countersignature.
11:30
